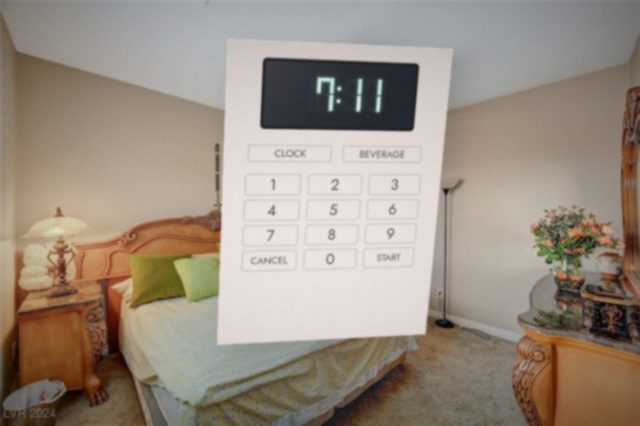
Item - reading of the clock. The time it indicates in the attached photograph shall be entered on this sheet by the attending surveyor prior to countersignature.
7:11
